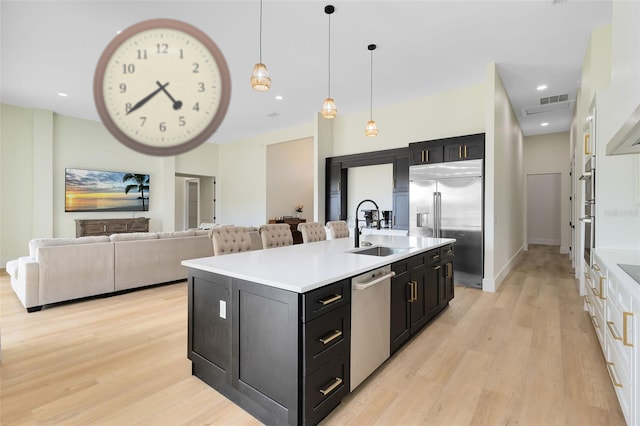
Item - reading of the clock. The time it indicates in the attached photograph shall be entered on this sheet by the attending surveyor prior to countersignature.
4:39
